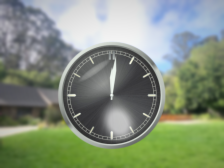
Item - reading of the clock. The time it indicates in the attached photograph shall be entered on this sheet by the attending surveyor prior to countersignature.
12:01
